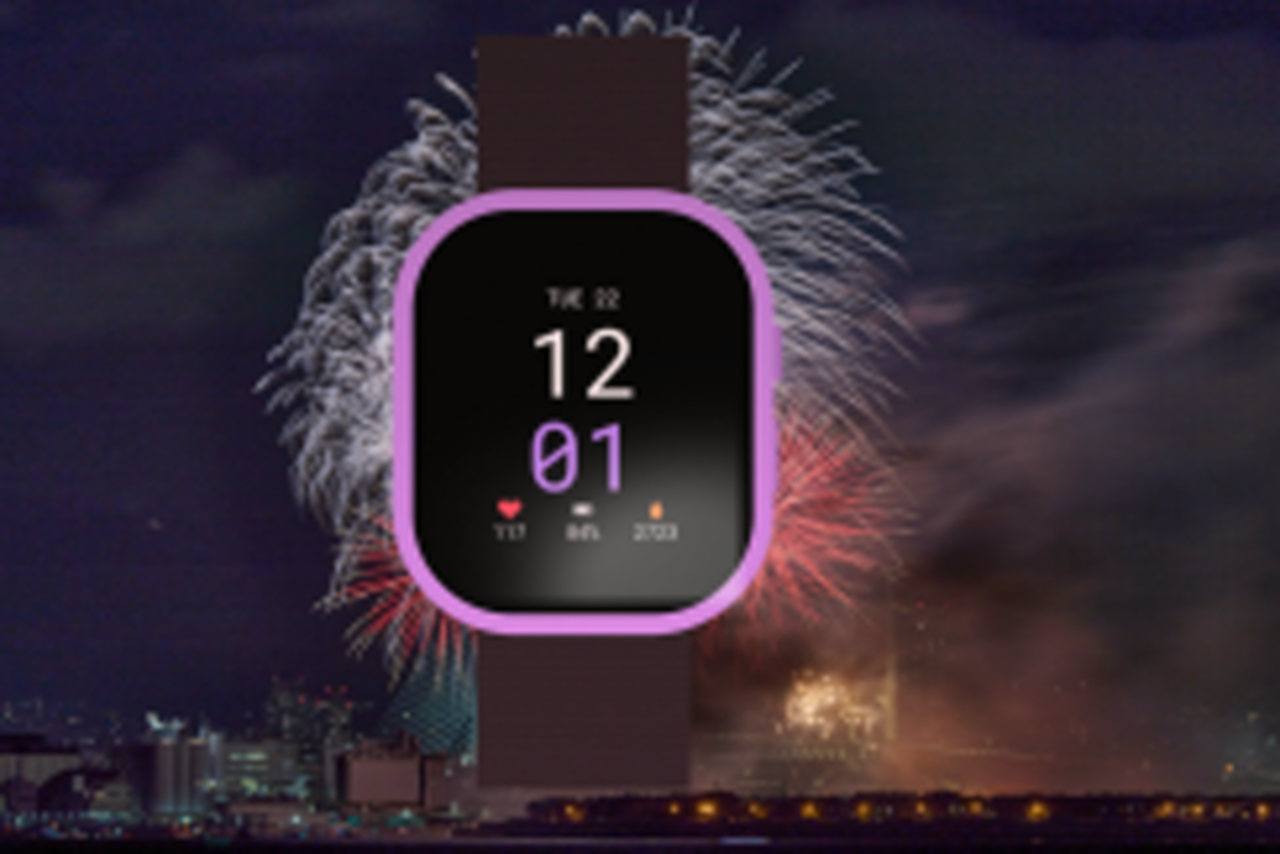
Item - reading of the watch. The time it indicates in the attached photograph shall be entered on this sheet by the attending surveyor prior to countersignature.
12:01
